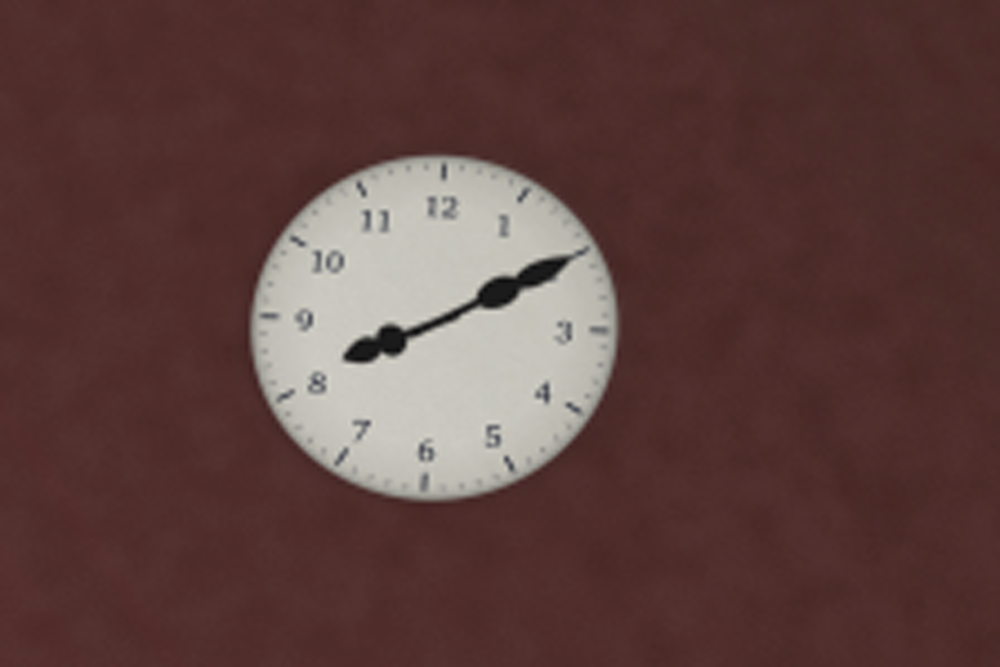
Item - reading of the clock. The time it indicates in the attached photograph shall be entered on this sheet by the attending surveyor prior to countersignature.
8:10
